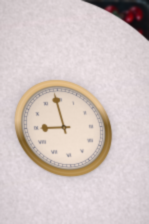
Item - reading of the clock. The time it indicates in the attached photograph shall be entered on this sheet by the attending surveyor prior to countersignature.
8:59
